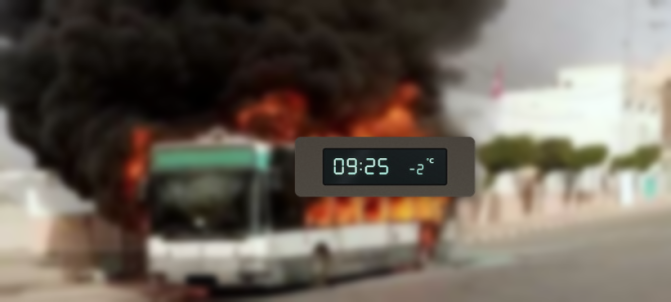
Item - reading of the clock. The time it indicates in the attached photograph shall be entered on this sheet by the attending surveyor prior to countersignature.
9:25
